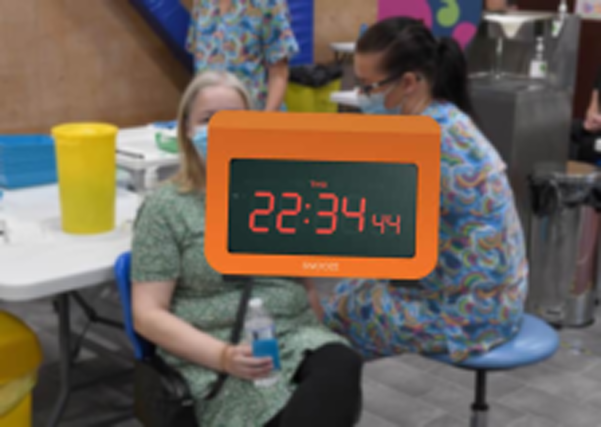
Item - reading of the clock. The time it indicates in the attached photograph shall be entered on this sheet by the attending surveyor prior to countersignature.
22:34:44
